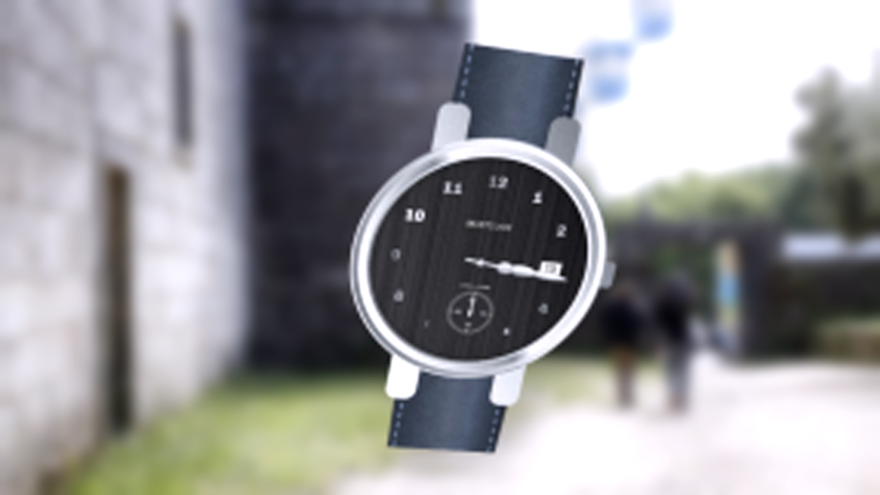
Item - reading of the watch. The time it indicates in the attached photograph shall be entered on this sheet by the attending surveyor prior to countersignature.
3:16
